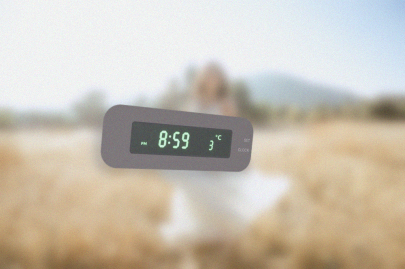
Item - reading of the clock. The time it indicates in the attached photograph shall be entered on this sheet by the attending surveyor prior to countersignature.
8:59
